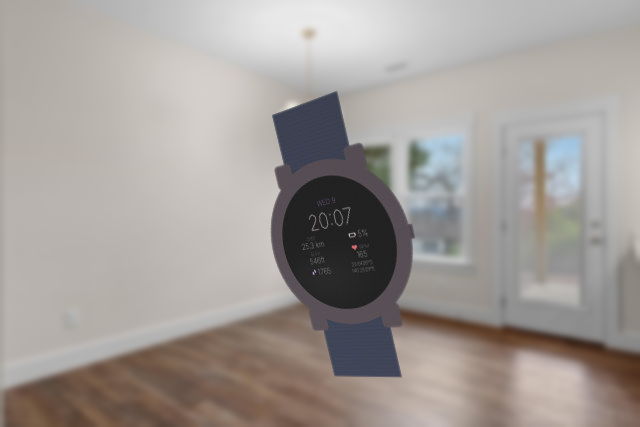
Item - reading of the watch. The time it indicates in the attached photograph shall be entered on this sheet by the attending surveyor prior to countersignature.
20:07
